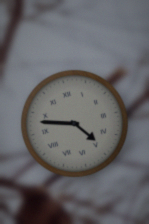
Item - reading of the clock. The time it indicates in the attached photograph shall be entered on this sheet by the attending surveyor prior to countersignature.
4:48
